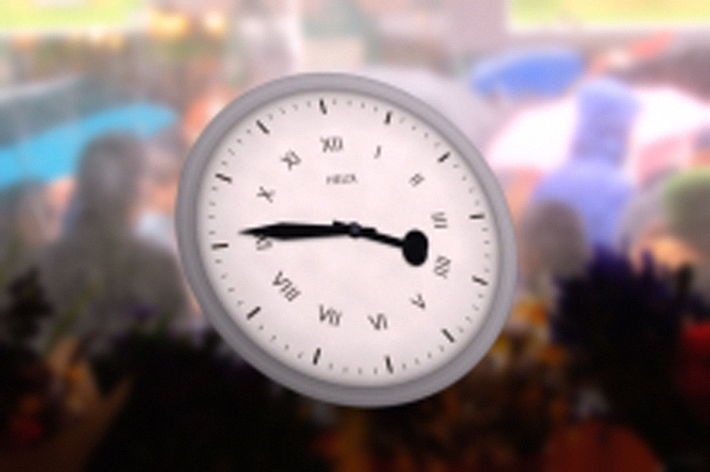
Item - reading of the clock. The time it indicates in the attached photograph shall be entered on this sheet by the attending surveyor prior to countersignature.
3:46
